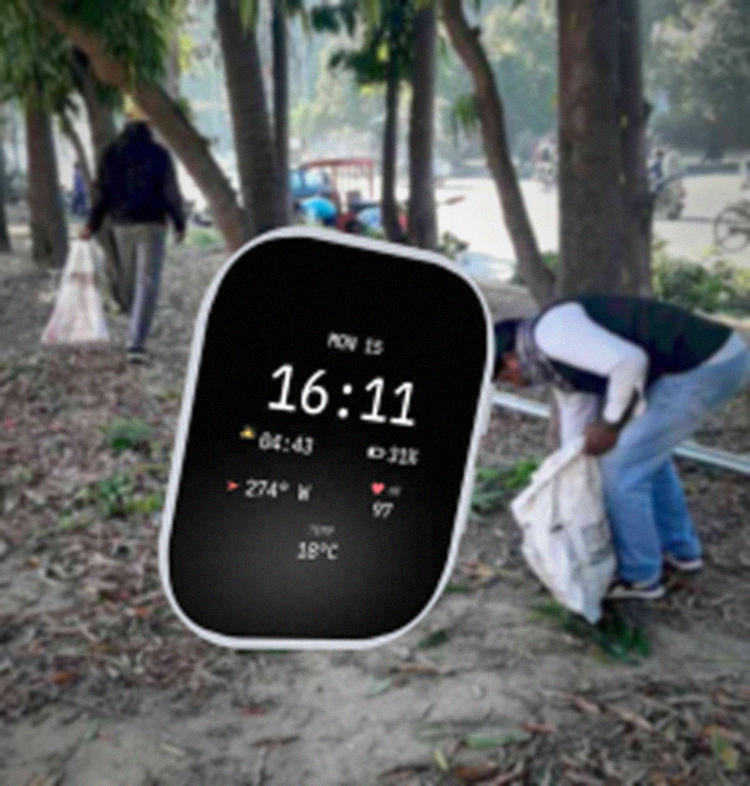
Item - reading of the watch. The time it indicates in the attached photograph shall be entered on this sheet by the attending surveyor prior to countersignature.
16:11
